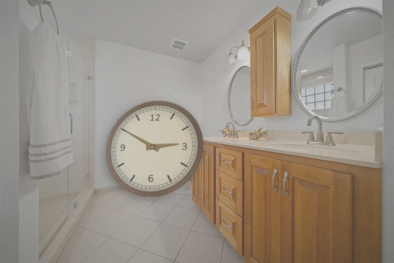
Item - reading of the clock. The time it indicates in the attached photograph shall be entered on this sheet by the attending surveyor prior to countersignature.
2:50
